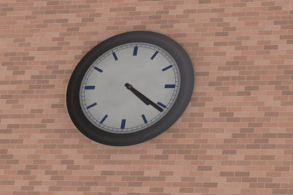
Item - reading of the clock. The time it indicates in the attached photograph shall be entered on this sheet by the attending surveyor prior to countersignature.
4:21
